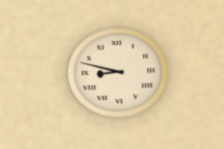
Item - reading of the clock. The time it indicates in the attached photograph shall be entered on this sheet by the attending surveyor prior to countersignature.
8:48
